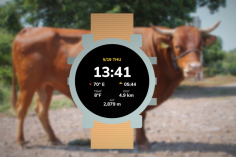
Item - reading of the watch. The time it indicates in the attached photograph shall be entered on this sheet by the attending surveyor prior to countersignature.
13:41
